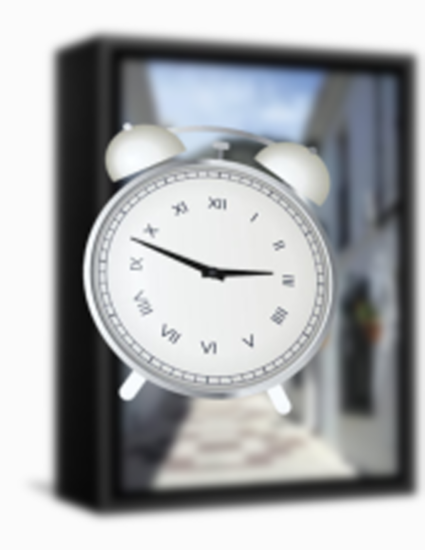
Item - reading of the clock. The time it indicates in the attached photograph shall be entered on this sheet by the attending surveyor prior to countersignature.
2:48
